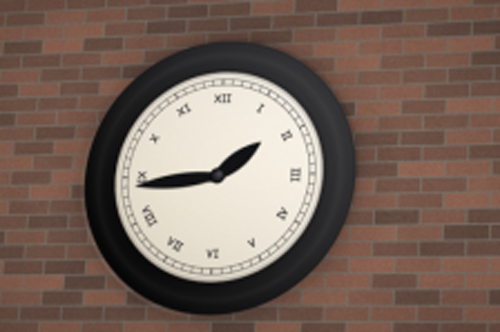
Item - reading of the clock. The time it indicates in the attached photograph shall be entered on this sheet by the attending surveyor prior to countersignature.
1:44
